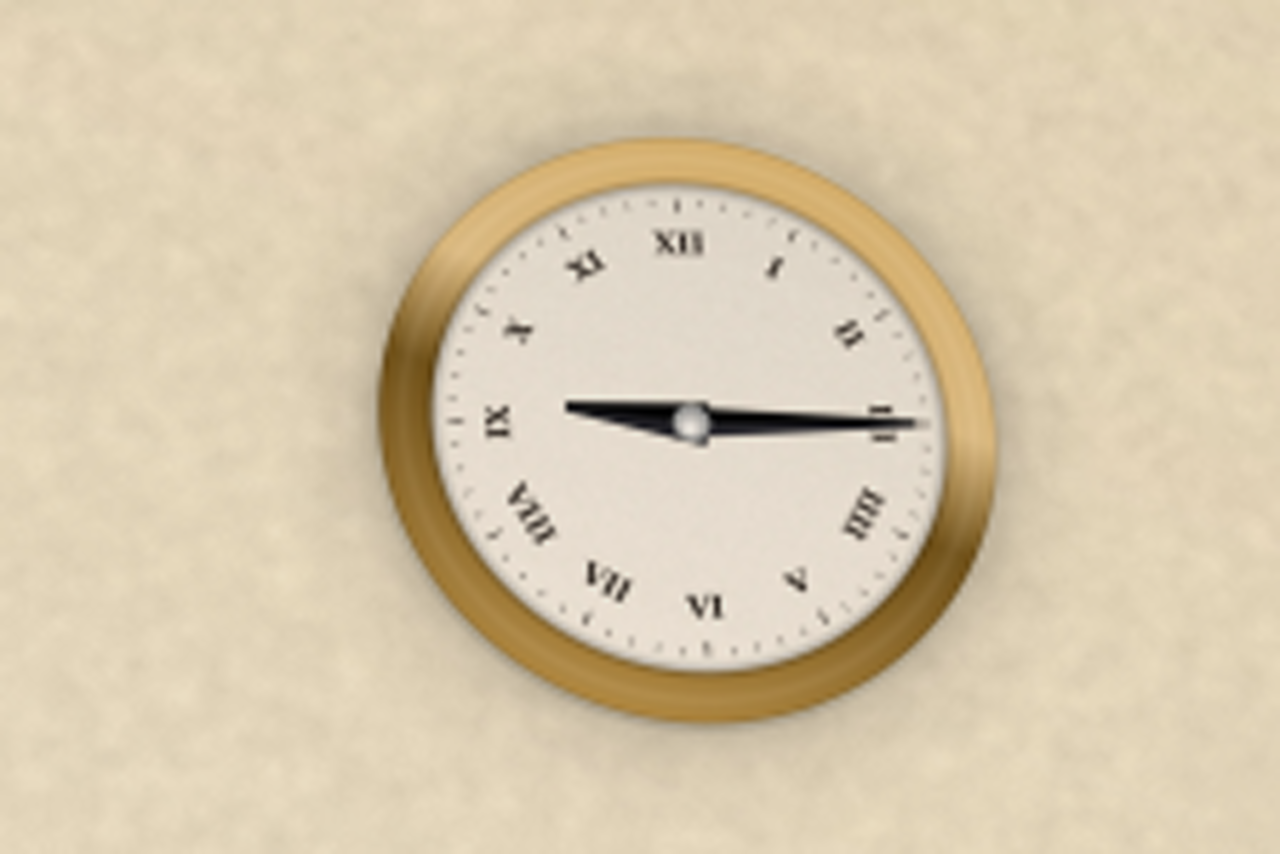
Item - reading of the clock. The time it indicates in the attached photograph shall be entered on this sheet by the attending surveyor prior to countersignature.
9:15
